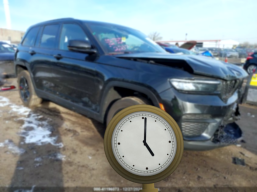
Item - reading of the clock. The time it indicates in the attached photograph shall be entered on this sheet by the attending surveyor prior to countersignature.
5:01
